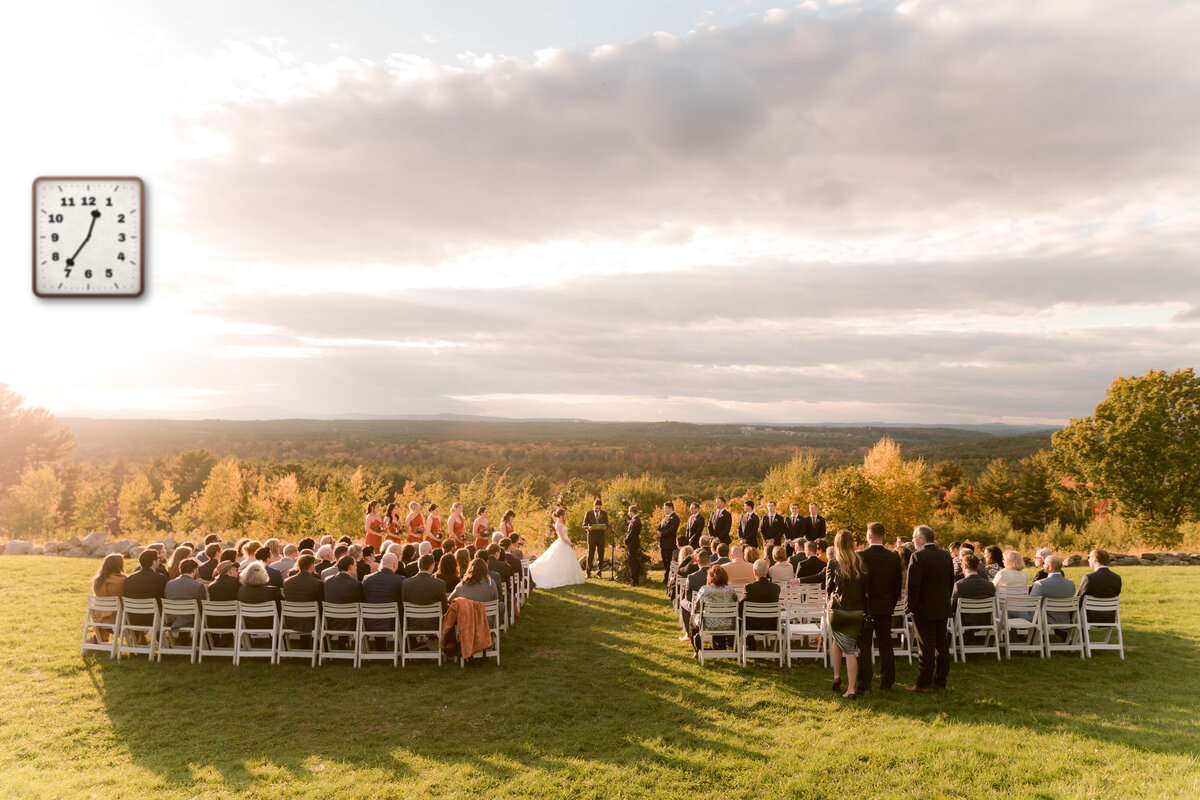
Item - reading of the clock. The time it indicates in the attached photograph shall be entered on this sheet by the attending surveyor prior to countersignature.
12:36
